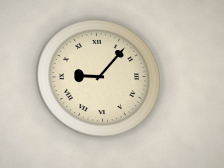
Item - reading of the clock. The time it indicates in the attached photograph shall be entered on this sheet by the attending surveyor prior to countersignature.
9:07
